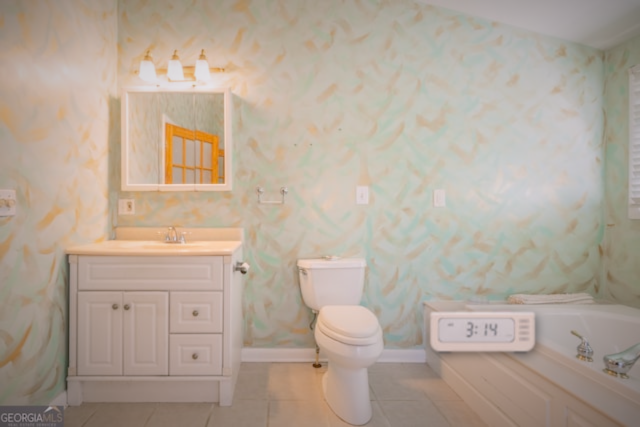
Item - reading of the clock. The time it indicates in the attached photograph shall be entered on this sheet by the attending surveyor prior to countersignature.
3:14
